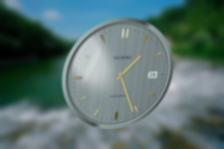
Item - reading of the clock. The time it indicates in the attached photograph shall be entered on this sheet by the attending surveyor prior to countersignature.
1:26
